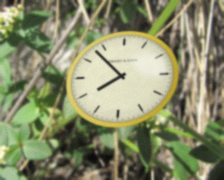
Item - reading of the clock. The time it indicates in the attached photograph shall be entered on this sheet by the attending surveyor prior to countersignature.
7:53
